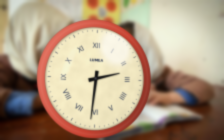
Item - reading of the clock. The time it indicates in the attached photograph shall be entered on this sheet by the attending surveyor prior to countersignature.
2:31
